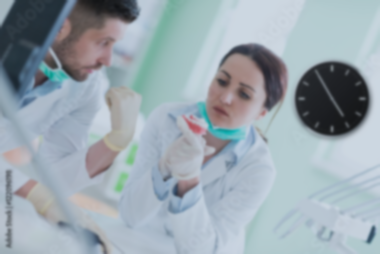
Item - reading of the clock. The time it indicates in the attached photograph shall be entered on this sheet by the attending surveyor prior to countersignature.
4:55
